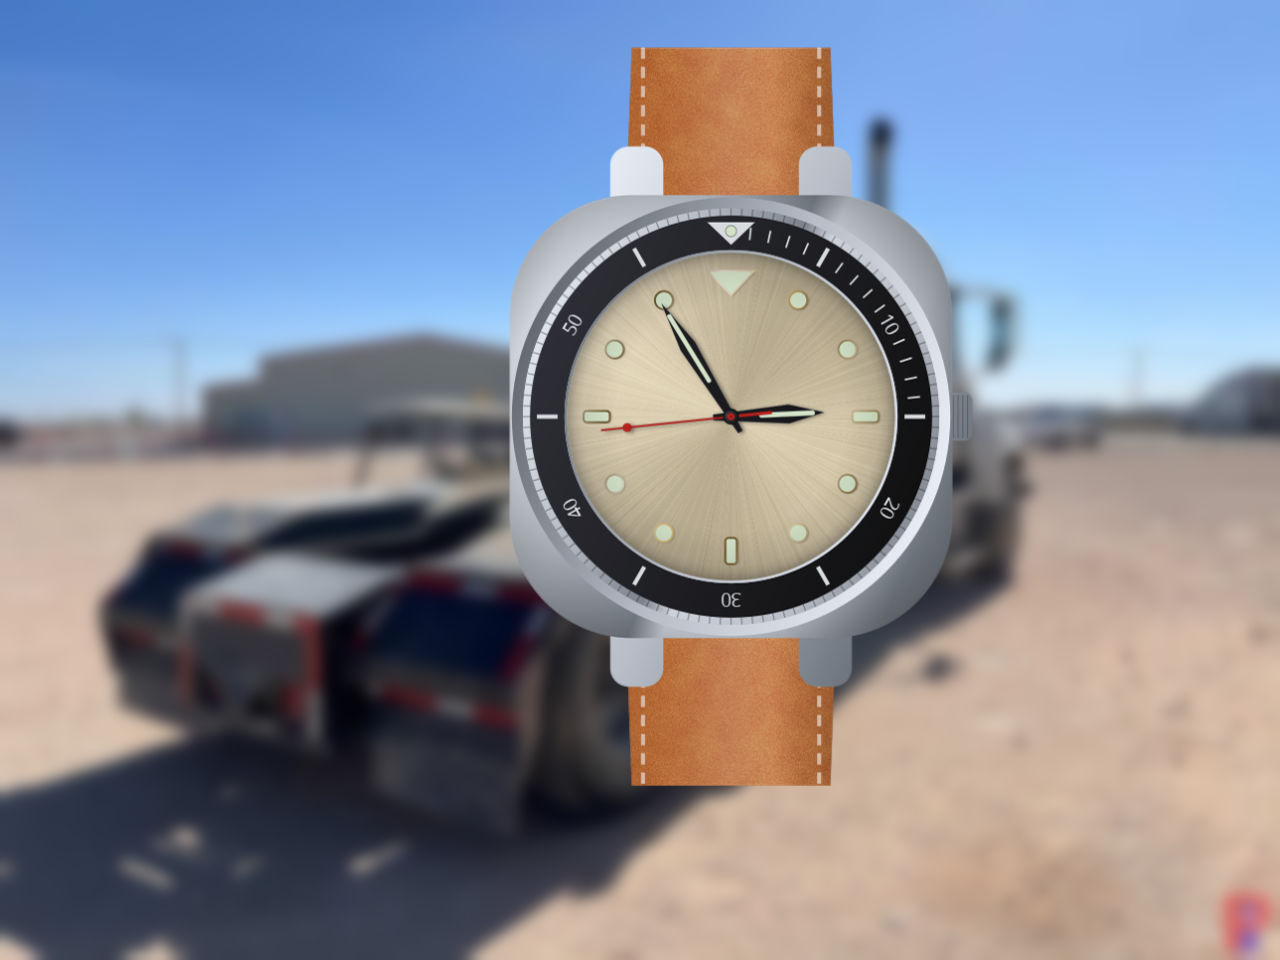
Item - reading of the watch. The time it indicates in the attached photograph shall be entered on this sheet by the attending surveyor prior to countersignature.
2:54:44
